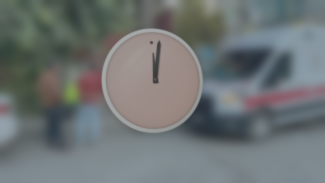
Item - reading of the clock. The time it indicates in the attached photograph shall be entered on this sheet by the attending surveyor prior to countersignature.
12:02
